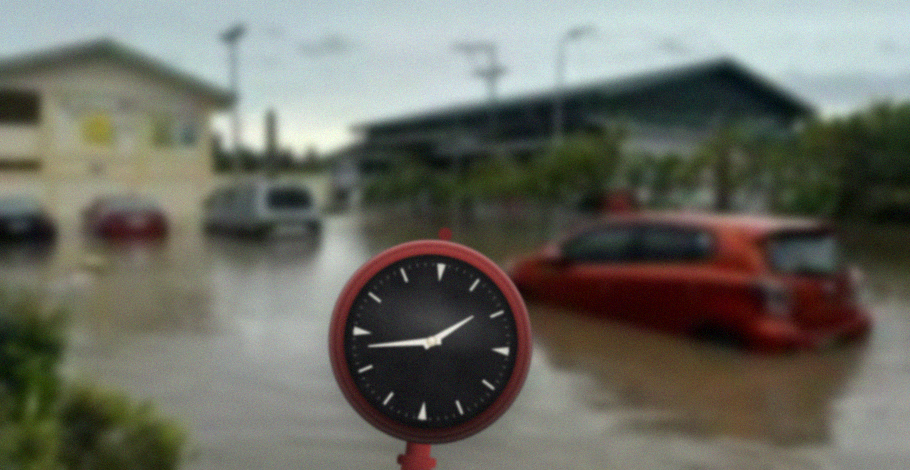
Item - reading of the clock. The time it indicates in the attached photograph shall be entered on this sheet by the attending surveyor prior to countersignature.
1:43
